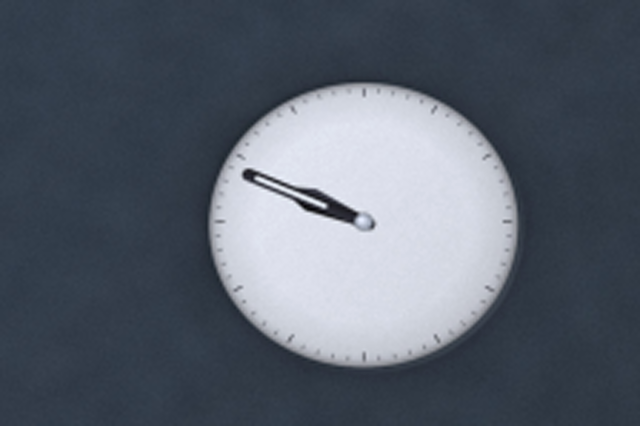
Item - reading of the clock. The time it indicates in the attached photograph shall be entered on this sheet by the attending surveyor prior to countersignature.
9:49
